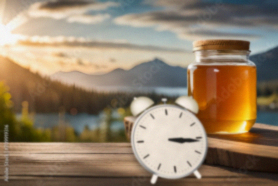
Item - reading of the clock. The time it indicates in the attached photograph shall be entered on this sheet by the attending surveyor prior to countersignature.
3:16
